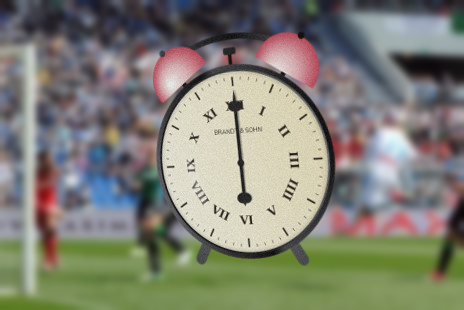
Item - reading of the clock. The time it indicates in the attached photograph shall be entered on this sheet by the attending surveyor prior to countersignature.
6:00
